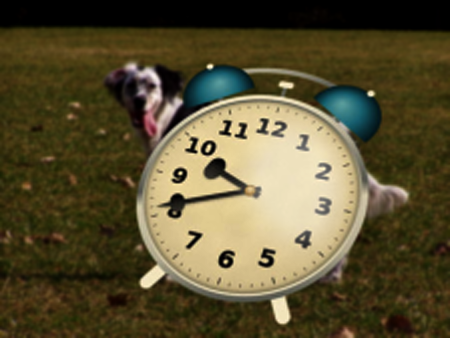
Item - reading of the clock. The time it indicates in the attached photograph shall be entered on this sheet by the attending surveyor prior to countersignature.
9:41
